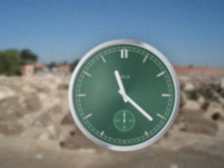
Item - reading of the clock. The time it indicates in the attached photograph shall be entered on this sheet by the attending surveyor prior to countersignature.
11:22
